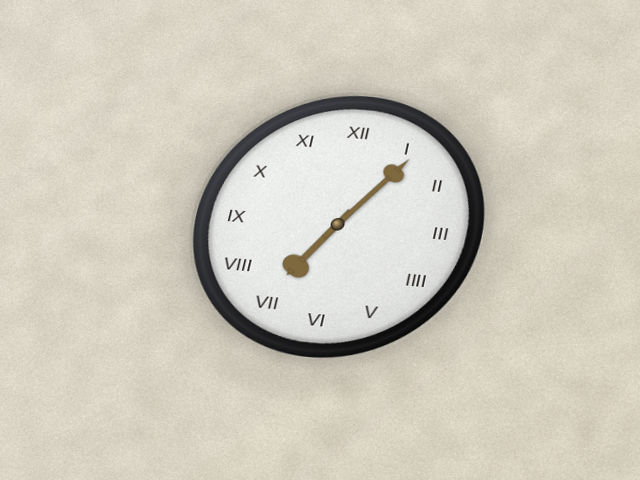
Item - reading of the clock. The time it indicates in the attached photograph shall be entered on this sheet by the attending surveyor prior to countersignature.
7:06
